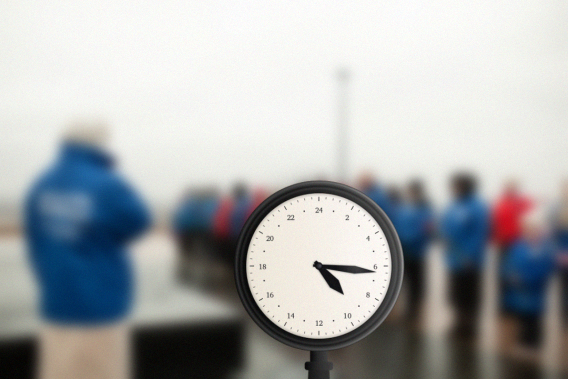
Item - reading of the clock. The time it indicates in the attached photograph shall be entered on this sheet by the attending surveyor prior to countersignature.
9:16
